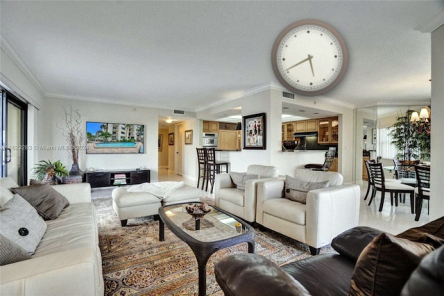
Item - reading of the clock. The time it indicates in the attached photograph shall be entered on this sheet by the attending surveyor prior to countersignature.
5:41
